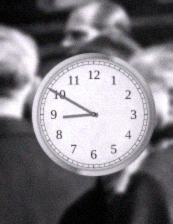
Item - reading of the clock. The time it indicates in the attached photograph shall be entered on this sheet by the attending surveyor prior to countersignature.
8:50
